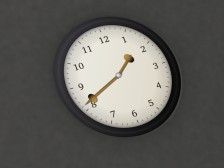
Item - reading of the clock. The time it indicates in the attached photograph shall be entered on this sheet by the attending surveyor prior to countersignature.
1:41
